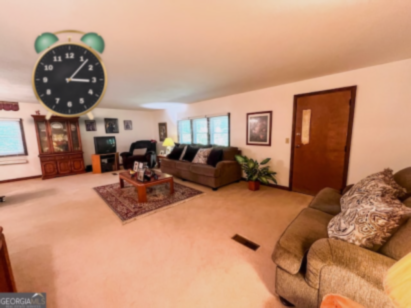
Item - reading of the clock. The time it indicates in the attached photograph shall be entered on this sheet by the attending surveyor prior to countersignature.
3:07
